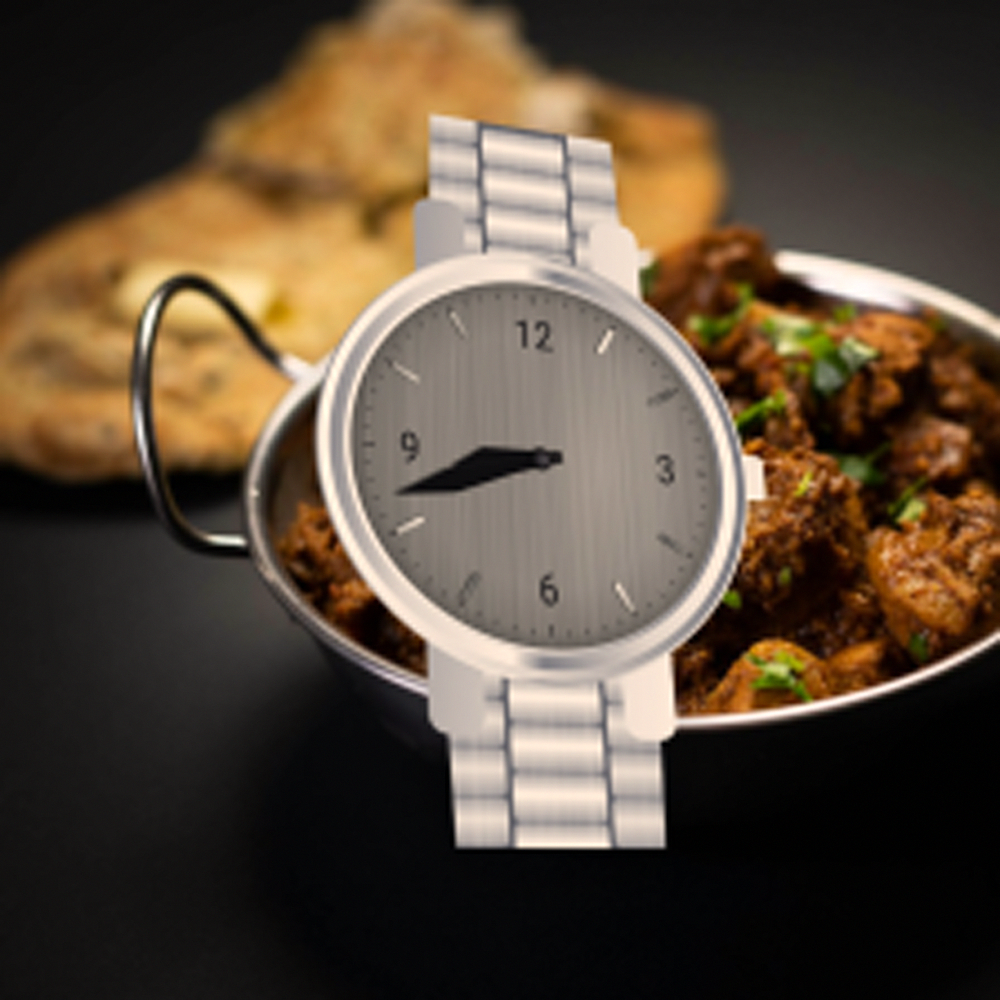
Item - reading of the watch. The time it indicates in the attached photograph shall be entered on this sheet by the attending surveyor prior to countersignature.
8:42
